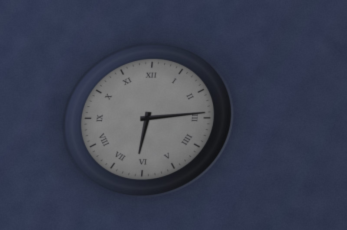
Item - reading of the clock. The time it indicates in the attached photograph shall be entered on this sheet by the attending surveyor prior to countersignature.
6:14
